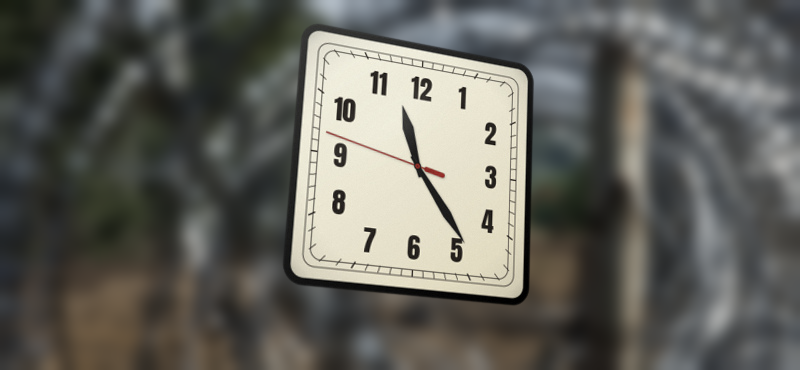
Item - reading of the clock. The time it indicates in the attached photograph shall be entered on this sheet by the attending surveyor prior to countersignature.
11:23:47
